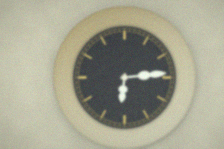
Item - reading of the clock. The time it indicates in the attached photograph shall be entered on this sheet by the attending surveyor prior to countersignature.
6:14
